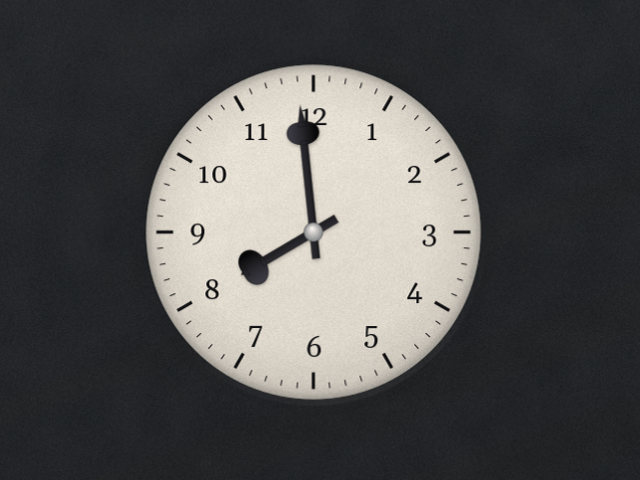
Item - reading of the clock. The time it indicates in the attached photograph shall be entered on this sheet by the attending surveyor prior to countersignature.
7:59
